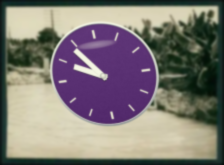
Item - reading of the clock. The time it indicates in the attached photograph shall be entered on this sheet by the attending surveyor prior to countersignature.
9:54
